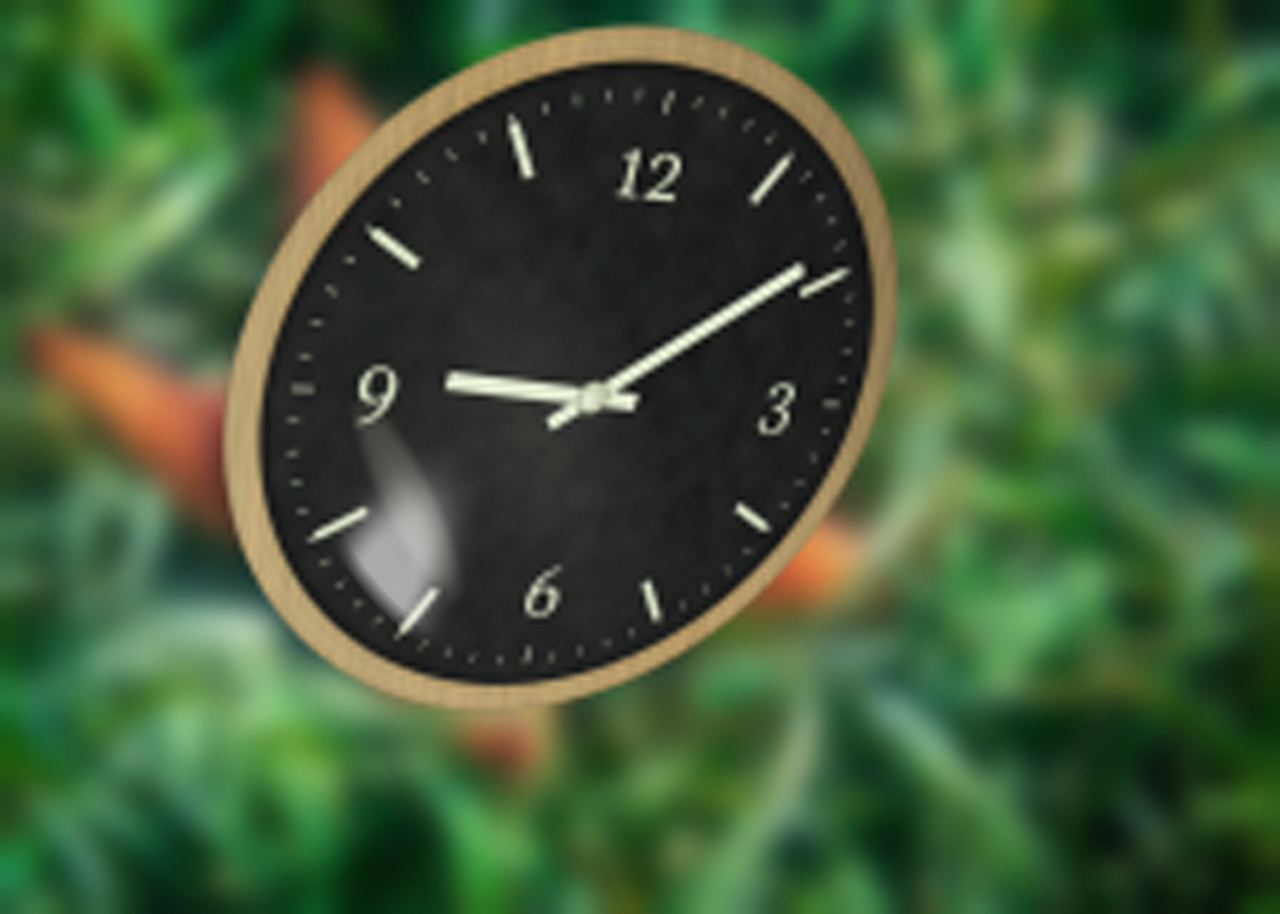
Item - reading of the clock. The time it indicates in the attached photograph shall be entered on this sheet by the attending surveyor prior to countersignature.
9:09
